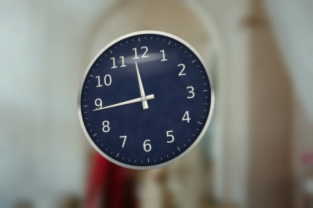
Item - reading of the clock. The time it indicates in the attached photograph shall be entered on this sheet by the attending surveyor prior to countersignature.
11:44
